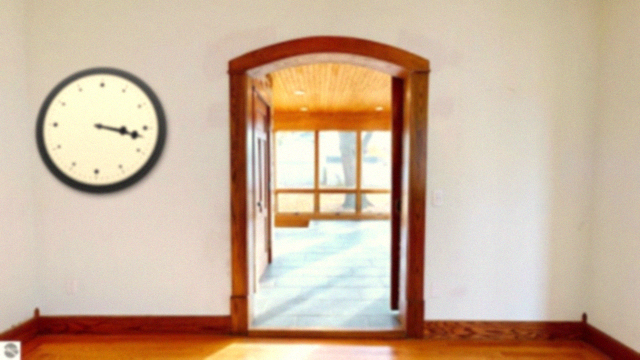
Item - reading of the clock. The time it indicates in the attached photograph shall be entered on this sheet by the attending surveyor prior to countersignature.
3:17
